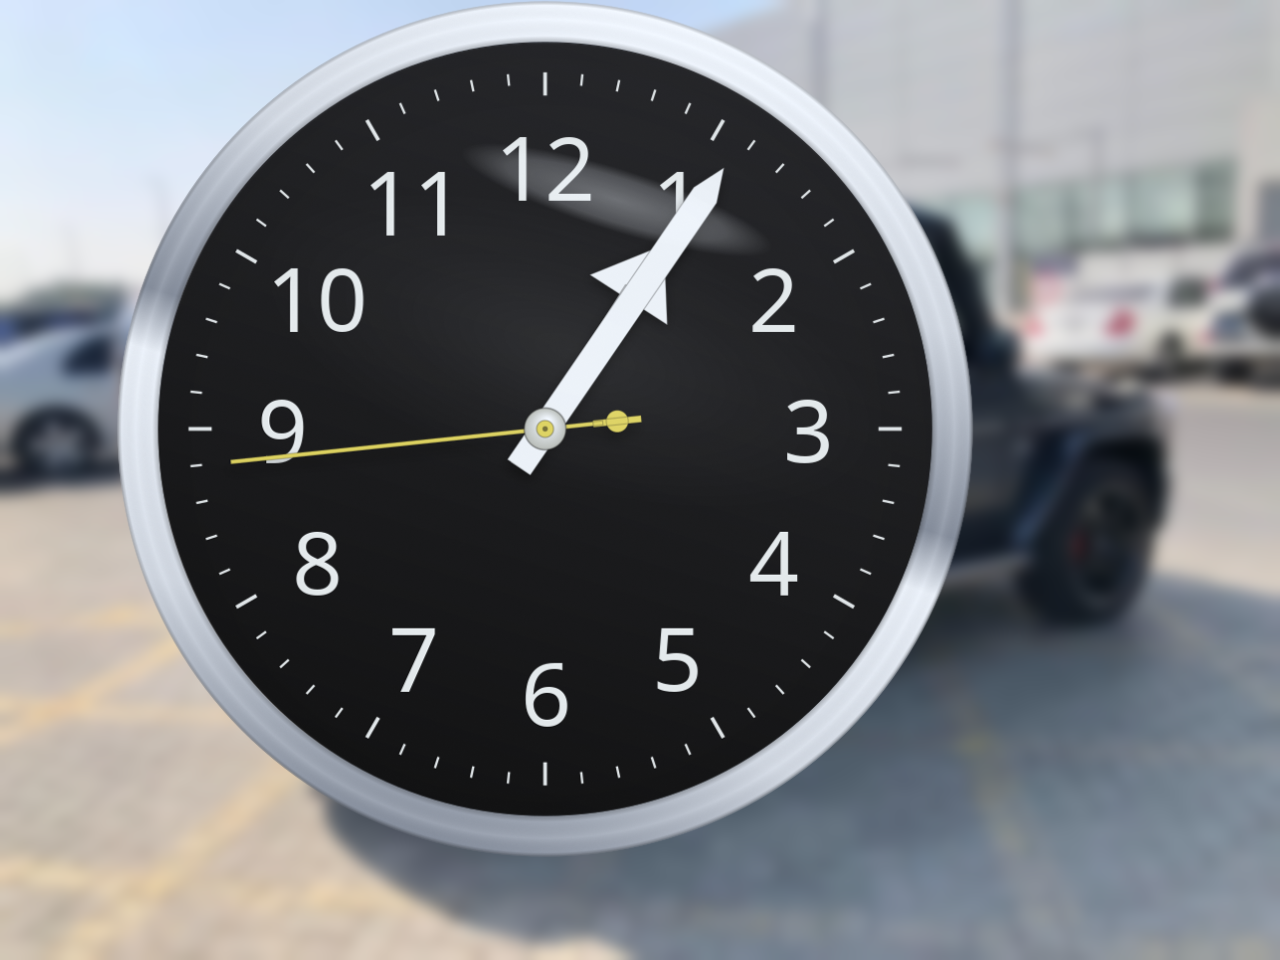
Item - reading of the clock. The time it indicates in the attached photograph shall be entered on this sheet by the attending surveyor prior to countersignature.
1:05:44
